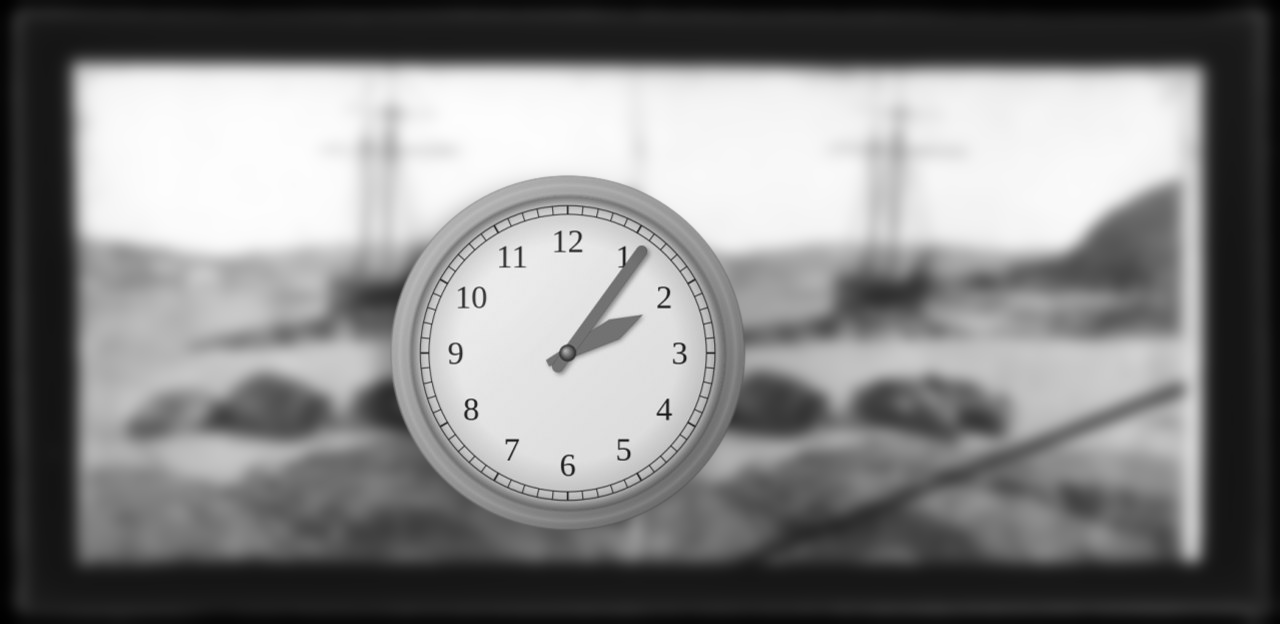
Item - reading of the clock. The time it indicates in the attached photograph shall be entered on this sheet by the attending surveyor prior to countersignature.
2:06
